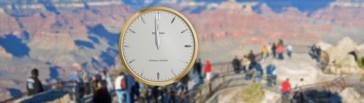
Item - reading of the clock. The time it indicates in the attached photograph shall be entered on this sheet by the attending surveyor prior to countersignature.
11:59
